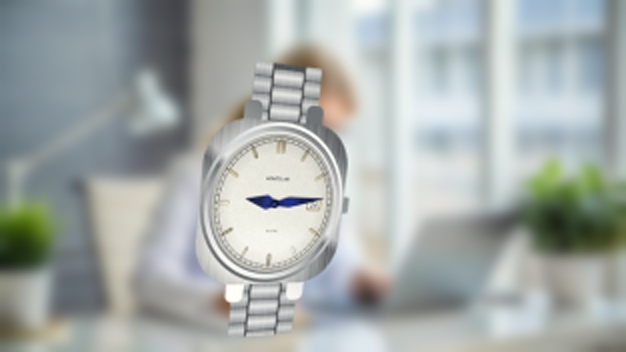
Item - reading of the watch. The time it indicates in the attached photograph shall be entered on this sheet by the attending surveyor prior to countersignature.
9:14
